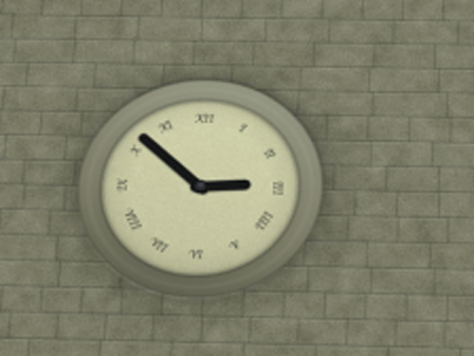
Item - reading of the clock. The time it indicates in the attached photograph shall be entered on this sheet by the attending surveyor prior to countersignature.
2:52
